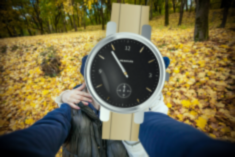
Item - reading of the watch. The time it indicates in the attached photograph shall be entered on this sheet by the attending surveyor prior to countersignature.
10:54
